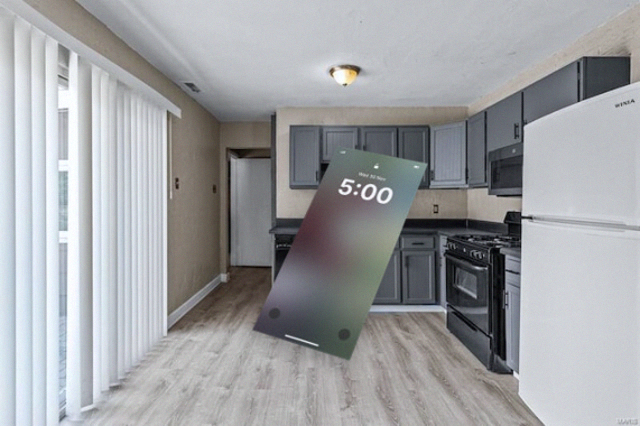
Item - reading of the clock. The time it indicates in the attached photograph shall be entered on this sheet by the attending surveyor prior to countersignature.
5:00
